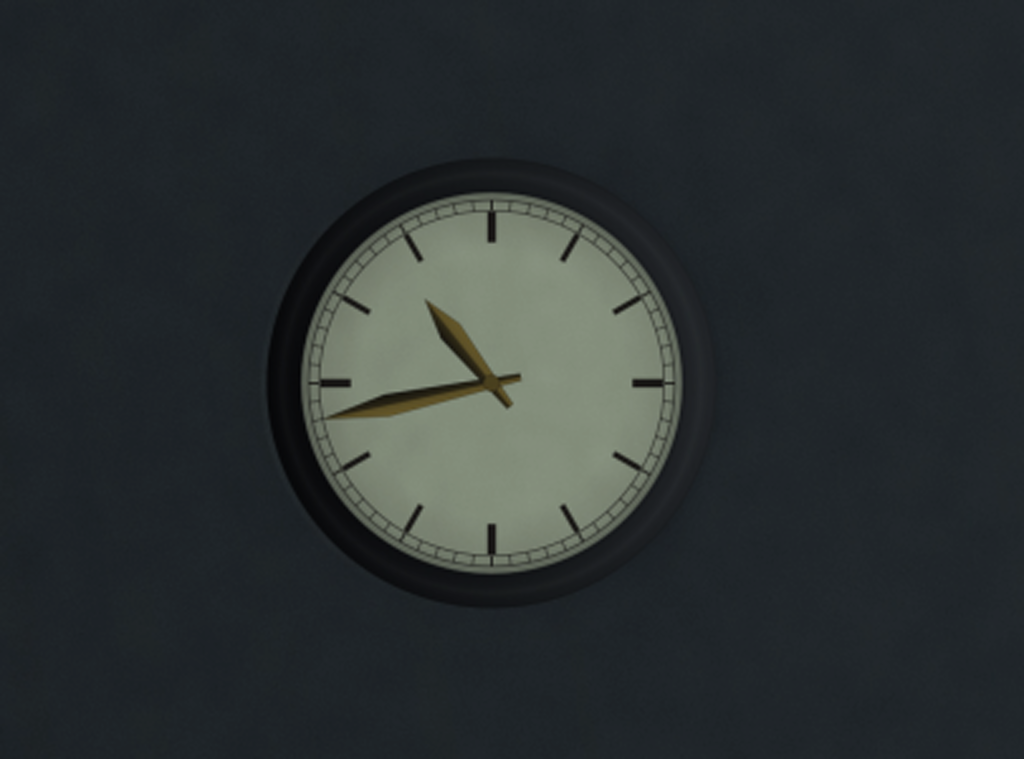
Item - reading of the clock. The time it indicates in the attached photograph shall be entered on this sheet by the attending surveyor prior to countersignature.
10:43
